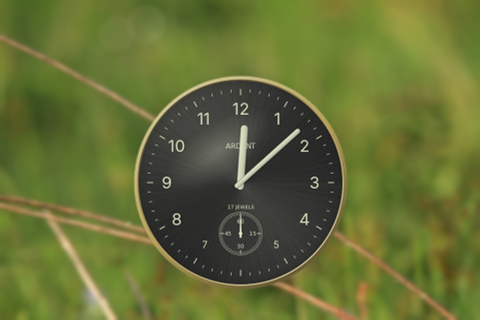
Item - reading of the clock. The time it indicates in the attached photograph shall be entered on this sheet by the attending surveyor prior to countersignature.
12:08
